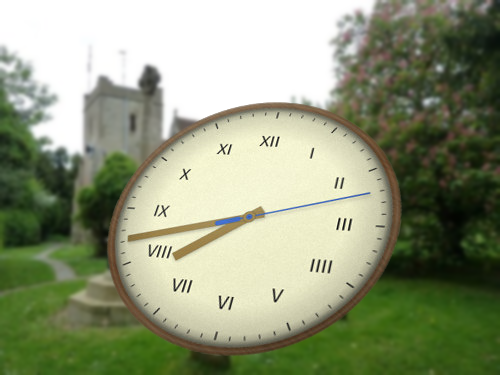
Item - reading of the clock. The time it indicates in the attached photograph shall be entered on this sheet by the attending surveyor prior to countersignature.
7:42:12
